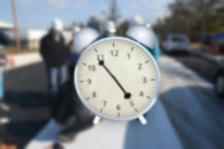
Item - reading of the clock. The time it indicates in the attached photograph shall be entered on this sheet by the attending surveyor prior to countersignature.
4:54
